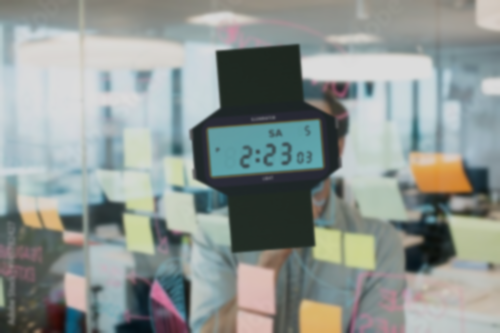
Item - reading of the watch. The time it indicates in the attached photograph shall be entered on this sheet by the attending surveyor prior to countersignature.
2:23:03
